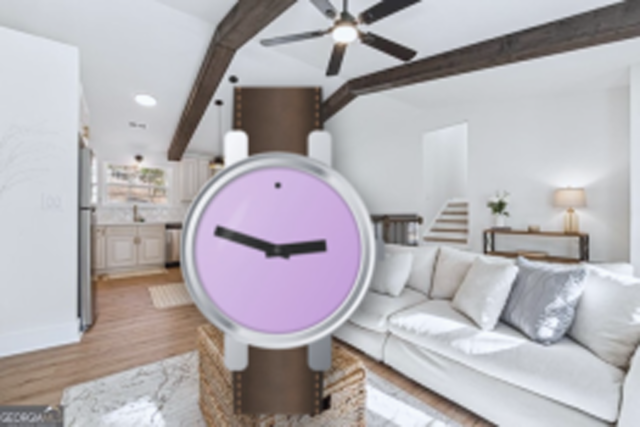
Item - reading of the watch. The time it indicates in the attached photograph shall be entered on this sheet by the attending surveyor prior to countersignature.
2:48
